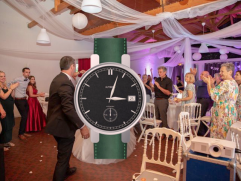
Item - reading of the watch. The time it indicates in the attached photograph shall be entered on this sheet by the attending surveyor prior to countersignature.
3:03
